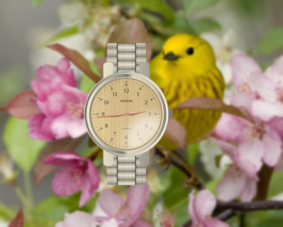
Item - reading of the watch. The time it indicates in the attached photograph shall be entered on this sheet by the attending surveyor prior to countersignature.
2:44
